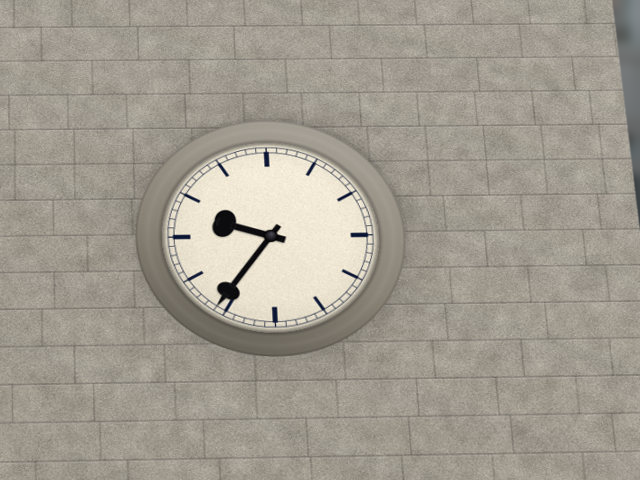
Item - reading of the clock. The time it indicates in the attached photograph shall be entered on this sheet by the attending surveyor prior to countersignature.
9:36
